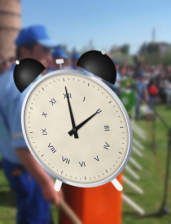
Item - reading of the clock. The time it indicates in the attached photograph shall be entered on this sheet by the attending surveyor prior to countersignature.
2:00
